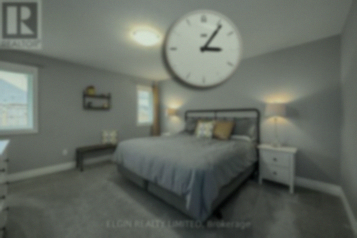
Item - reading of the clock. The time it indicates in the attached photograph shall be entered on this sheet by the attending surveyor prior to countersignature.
3:06
